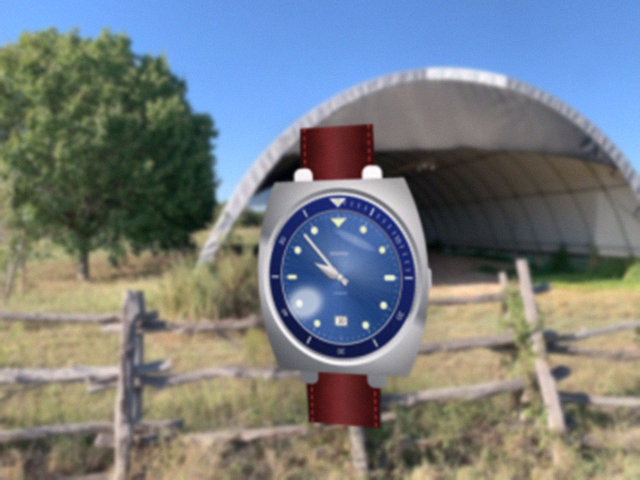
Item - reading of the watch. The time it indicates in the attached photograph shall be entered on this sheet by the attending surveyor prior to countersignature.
9:53
